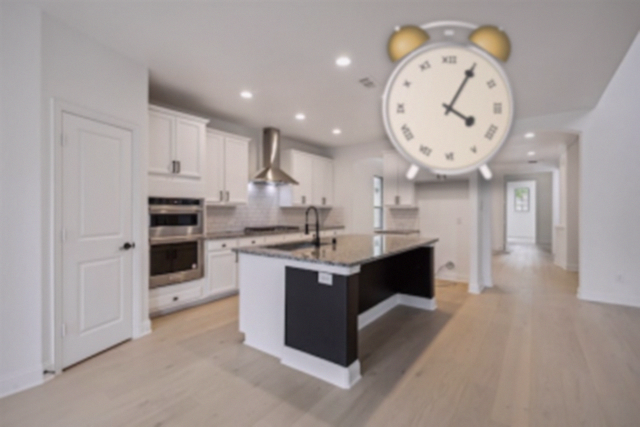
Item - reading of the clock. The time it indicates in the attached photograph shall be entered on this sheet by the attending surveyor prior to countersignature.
4:05
